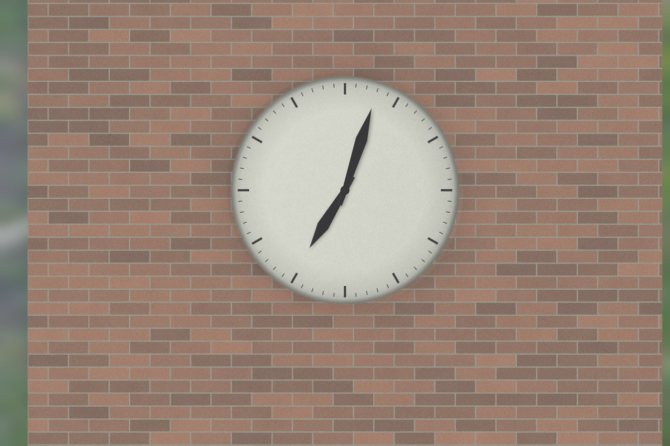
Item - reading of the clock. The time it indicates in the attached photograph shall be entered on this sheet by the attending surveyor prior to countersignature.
7:03
